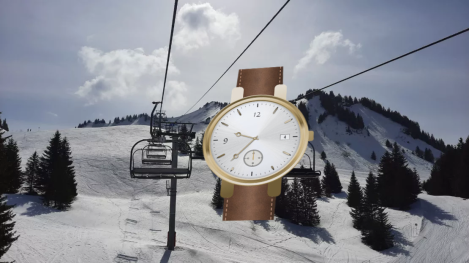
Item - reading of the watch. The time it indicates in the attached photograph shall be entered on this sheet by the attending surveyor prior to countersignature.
9:37
